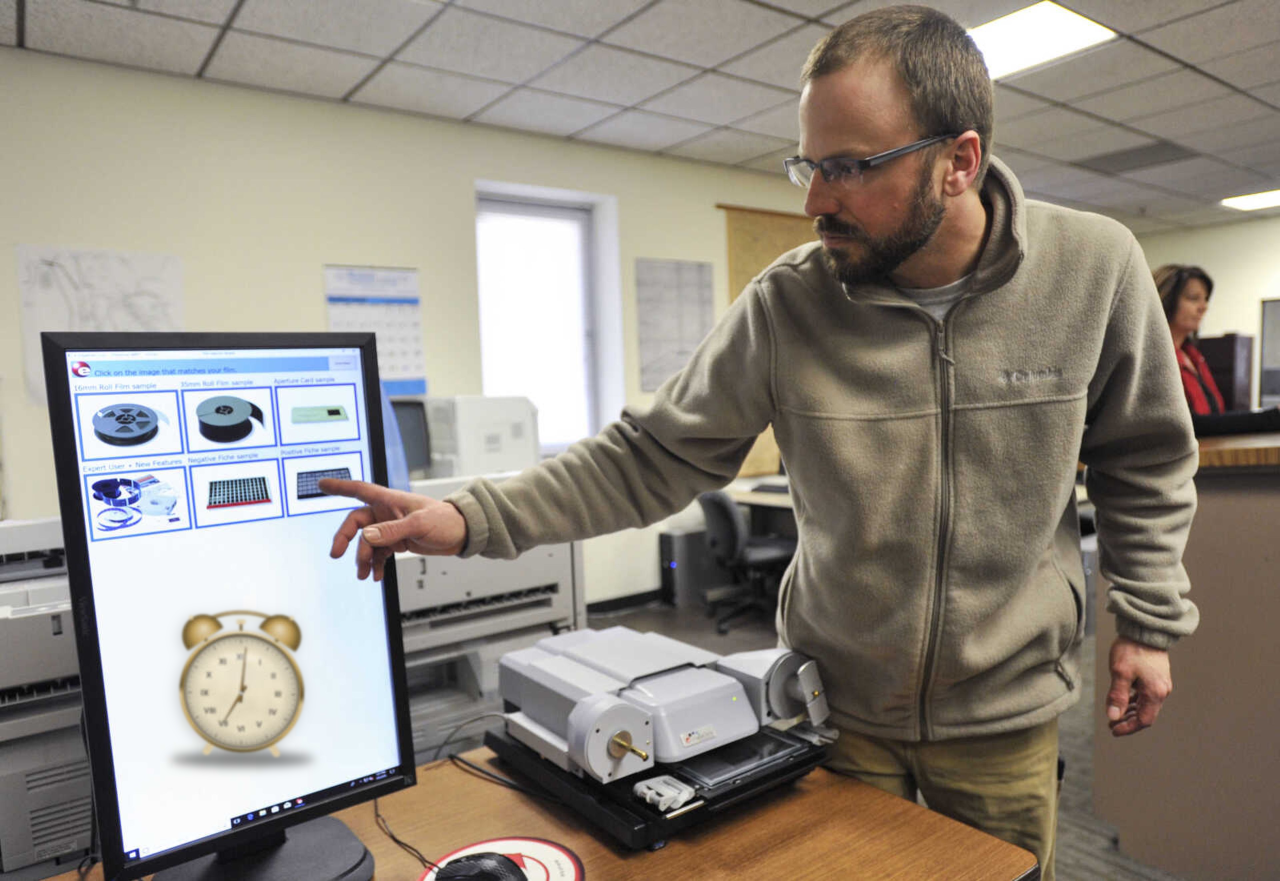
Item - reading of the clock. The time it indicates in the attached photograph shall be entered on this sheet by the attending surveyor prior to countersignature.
7:01
